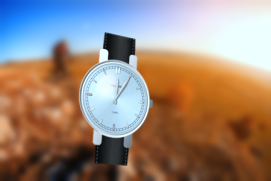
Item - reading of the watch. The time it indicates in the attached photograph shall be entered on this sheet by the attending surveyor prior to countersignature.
12:05
